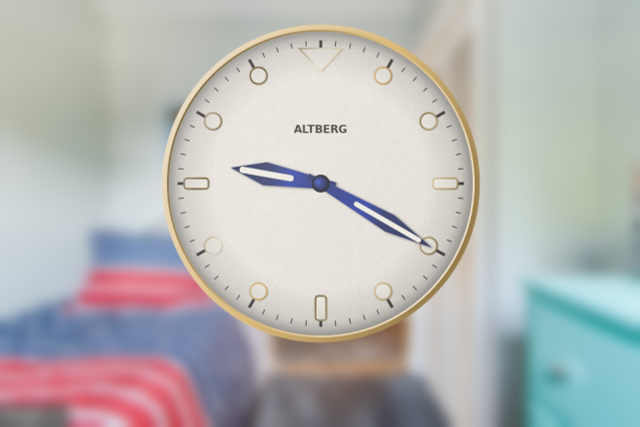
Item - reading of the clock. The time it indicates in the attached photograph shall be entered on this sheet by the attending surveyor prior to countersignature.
9:20
